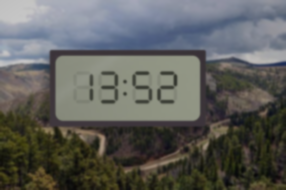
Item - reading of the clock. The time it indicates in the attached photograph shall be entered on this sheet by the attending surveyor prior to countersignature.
13:52
